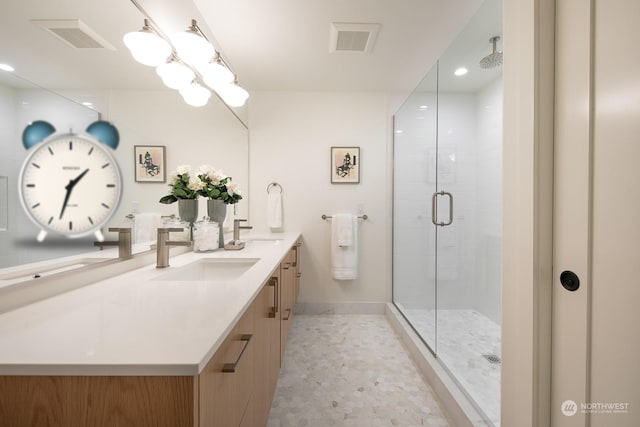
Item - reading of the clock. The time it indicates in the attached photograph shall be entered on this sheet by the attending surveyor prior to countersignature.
1:33
